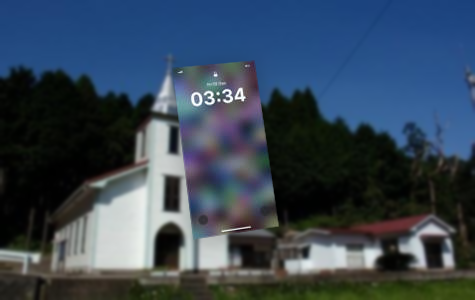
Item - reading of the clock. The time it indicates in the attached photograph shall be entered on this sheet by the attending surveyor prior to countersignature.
3:34
